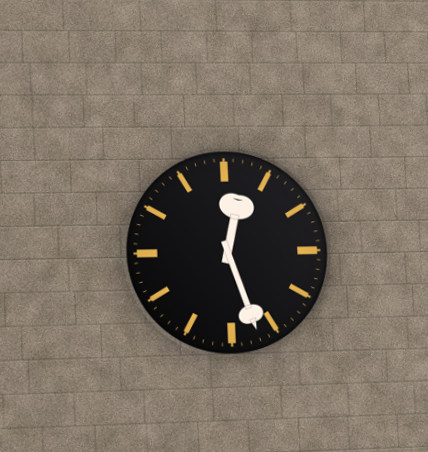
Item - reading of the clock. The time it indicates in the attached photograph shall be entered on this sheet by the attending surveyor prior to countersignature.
12:27
